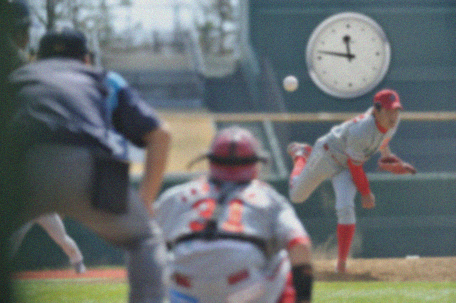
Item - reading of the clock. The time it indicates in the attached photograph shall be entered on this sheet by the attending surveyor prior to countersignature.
11:47
